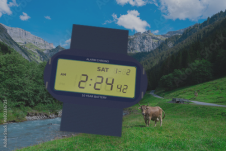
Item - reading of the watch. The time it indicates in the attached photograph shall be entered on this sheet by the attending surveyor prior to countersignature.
2:24:42
